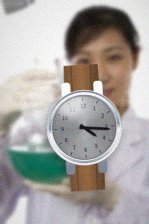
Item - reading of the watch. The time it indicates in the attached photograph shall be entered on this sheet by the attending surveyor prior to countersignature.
4:16
